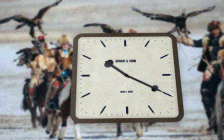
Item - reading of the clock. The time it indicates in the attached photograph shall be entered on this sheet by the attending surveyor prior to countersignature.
10:20
